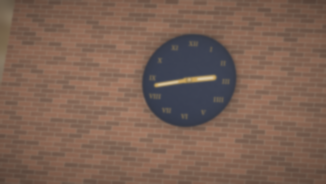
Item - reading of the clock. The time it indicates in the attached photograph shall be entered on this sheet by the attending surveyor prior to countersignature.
2:43
